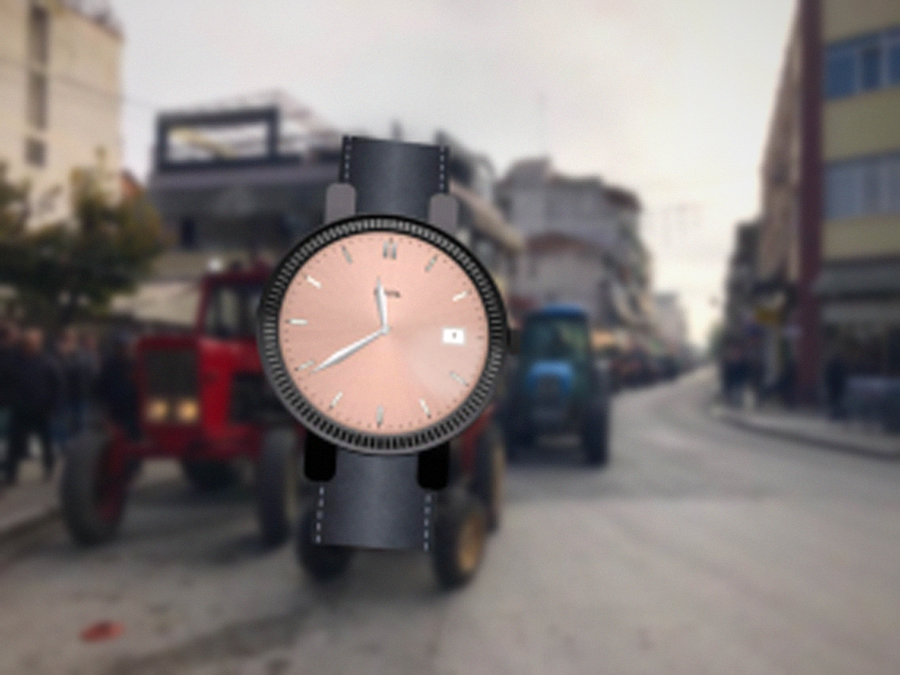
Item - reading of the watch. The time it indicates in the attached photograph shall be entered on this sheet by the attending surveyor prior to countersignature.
11:39
